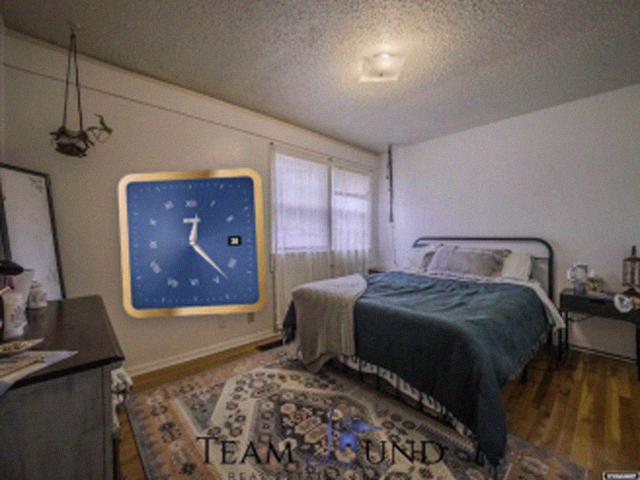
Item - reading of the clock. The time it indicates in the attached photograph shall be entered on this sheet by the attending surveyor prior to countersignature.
12:23
